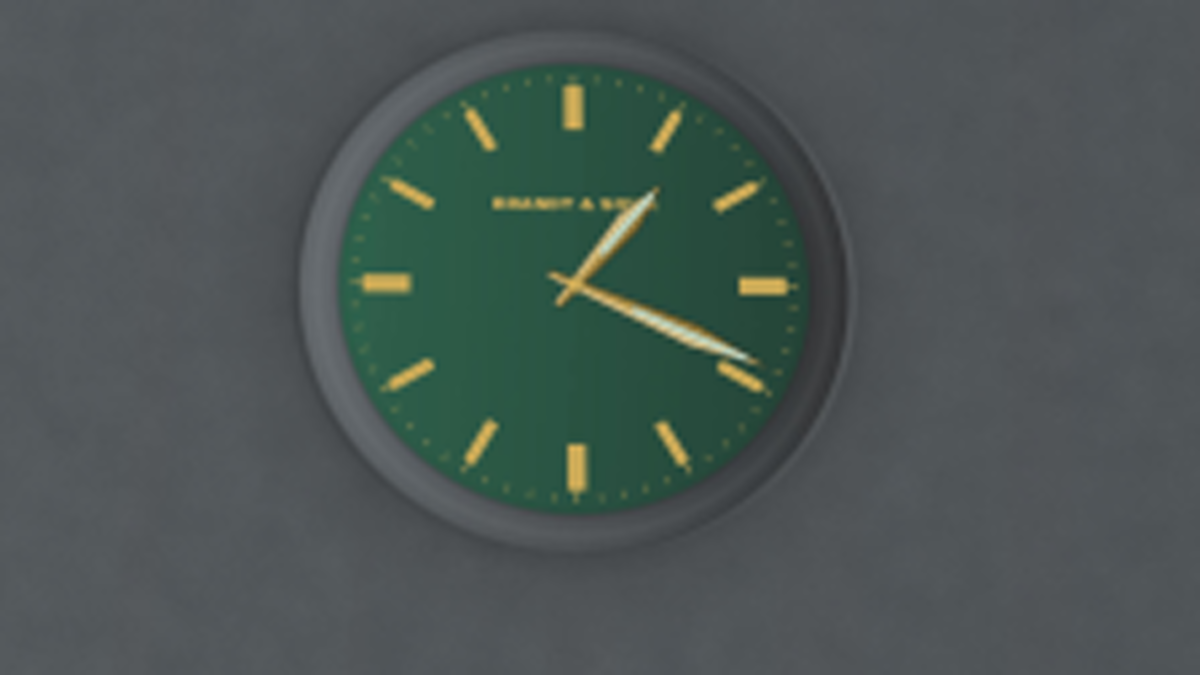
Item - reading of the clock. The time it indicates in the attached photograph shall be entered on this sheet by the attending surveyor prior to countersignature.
1:19
